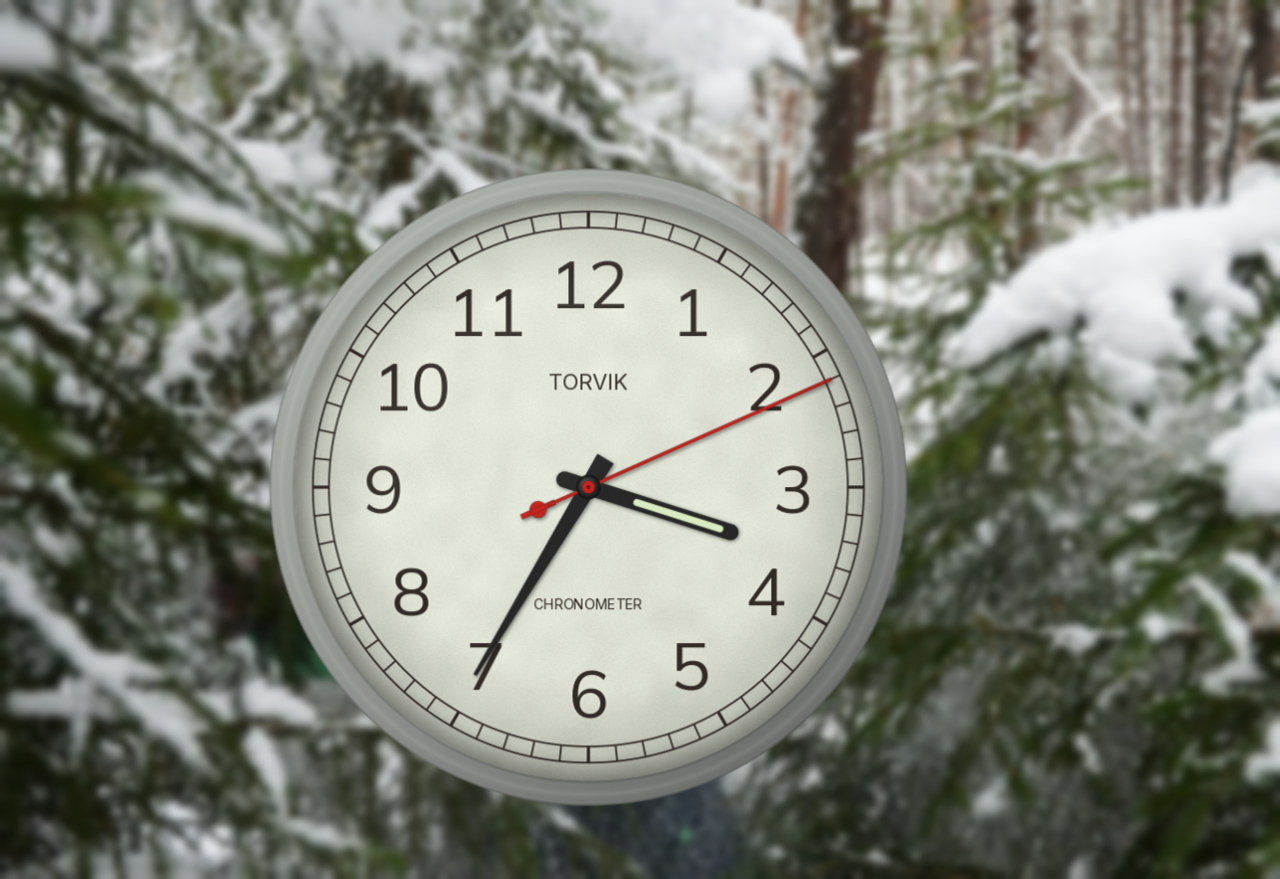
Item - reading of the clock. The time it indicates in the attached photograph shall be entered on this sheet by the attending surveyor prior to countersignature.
3:35:11
